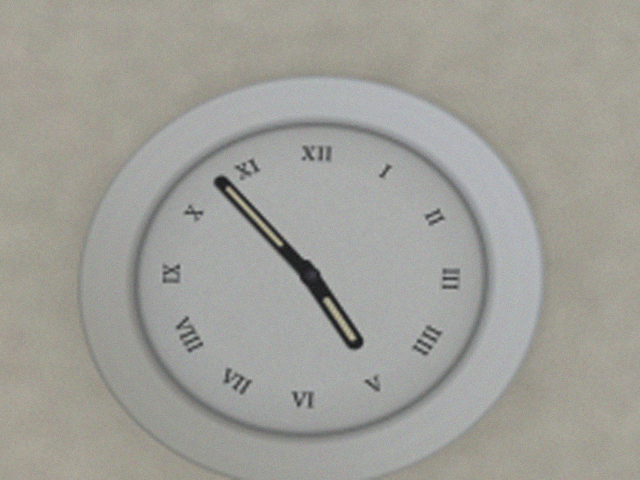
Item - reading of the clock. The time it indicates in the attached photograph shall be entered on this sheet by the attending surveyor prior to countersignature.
4:53
